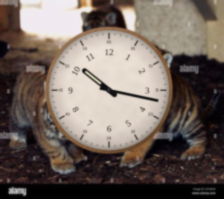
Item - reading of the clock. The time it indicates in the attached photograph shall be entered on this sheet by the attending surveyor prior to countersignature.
10:17
